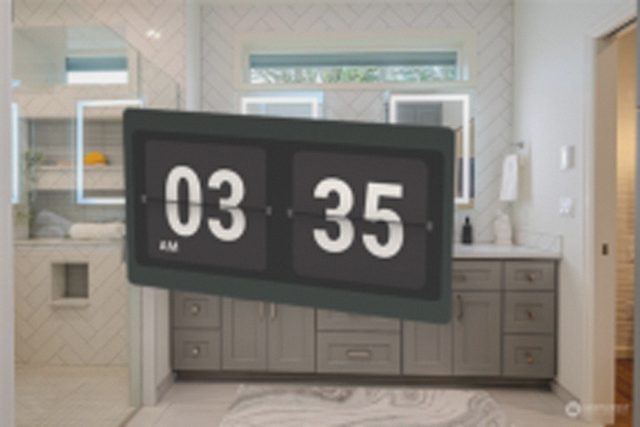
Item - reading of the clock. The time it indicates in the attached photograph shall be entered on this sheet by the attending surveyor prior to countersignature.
3:35
